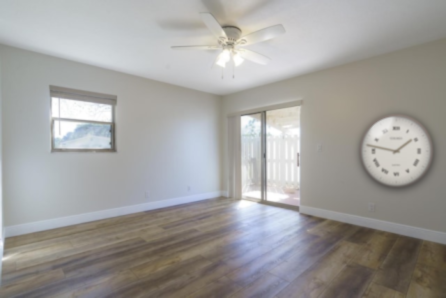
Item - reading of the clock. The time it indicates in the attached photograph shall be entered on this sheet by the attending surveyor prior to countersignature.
1:47
